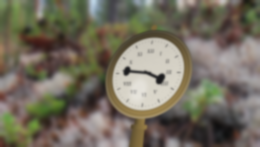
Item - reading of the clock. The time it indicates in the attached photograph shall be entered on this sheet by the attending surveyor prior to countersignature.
3:46
